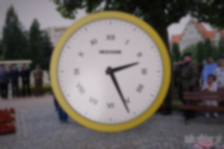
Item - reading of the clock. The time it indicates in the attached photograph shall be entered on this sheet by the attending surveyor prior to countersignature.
2:26
